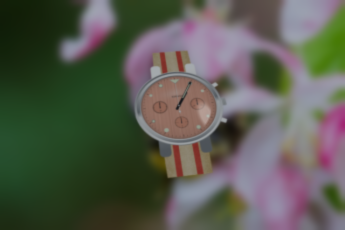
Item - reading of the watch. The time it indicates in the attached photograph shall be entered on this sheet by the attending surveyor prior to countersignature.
1:05
